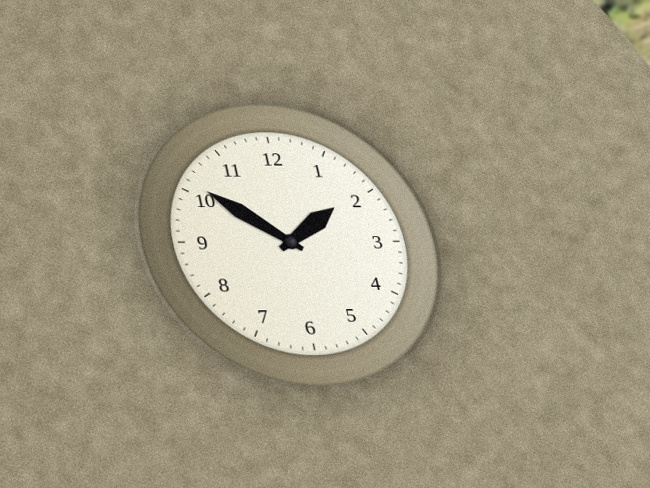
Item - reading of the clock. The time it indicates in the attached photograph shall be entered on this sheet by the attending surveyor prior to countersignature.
1:51
